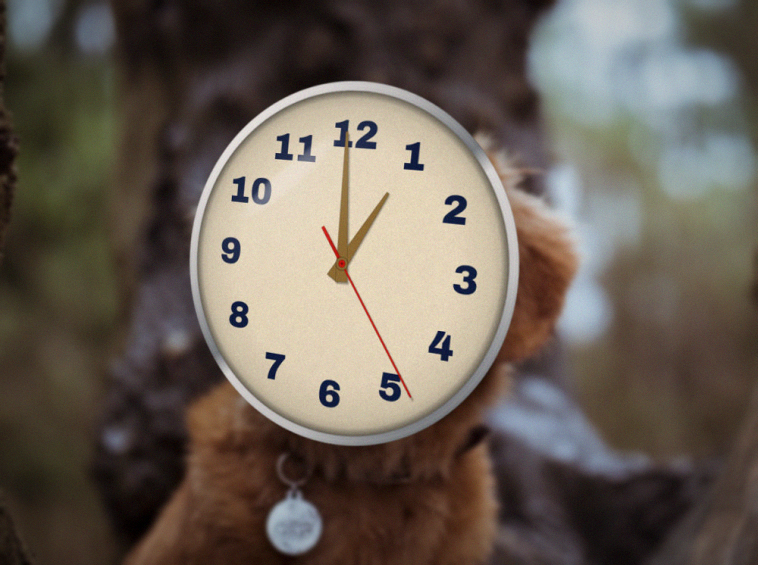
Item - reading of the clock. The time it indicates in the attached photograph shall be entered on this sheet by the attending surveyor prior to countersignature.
12:59:24
